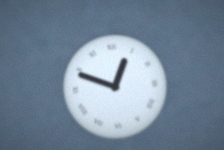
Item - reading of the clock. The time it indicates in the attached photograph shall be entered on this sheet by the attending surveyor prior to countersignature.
12:49
